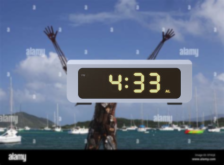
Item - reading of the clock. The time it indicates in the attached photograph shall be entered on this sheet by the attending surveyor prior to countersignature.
4:33
